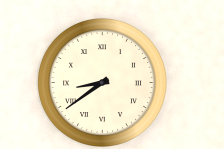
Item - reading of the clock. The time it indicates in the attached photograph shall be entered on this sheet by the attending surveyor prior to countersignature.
8:39
